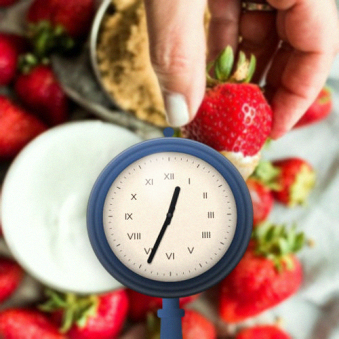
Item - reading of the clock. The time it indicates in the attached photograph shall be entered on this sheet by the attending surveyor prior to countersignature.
12:34
